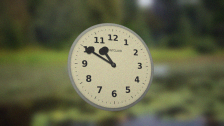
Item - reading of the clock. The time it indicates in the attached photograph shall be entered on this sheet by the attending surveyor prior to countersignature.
10:50
